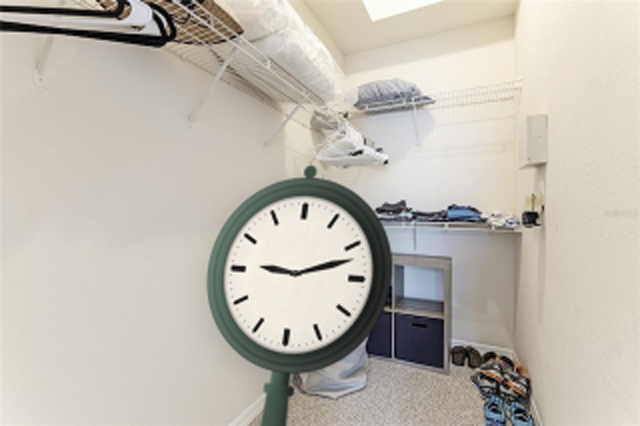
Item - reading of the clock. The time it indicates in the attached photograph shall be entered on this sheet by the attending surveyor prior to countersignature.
9:12
